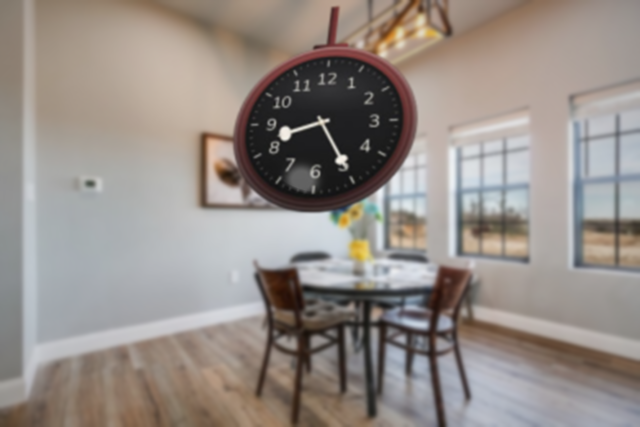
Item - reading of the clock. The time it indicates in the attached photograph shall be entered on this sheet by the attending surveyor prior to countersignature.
8:25
